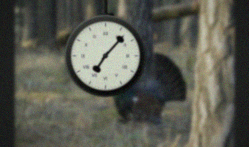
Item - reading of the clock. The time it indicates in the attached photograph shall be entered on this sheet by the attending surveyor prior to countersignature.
7:07
